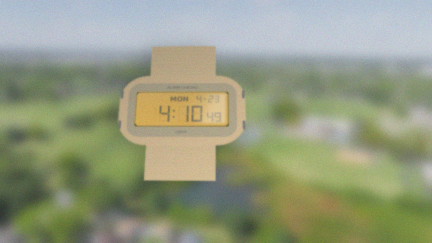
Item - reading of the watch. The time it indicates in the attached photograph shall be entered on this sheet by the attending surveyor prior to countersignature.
4:10:49
